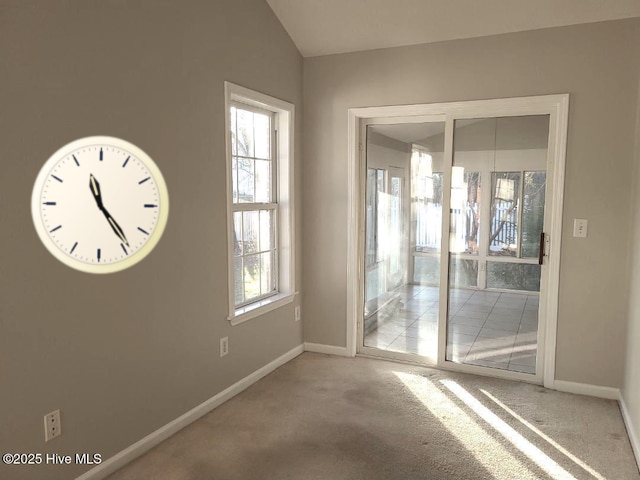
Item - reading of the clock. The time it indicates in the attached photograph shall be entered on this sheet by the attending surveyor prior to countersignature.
11:24
